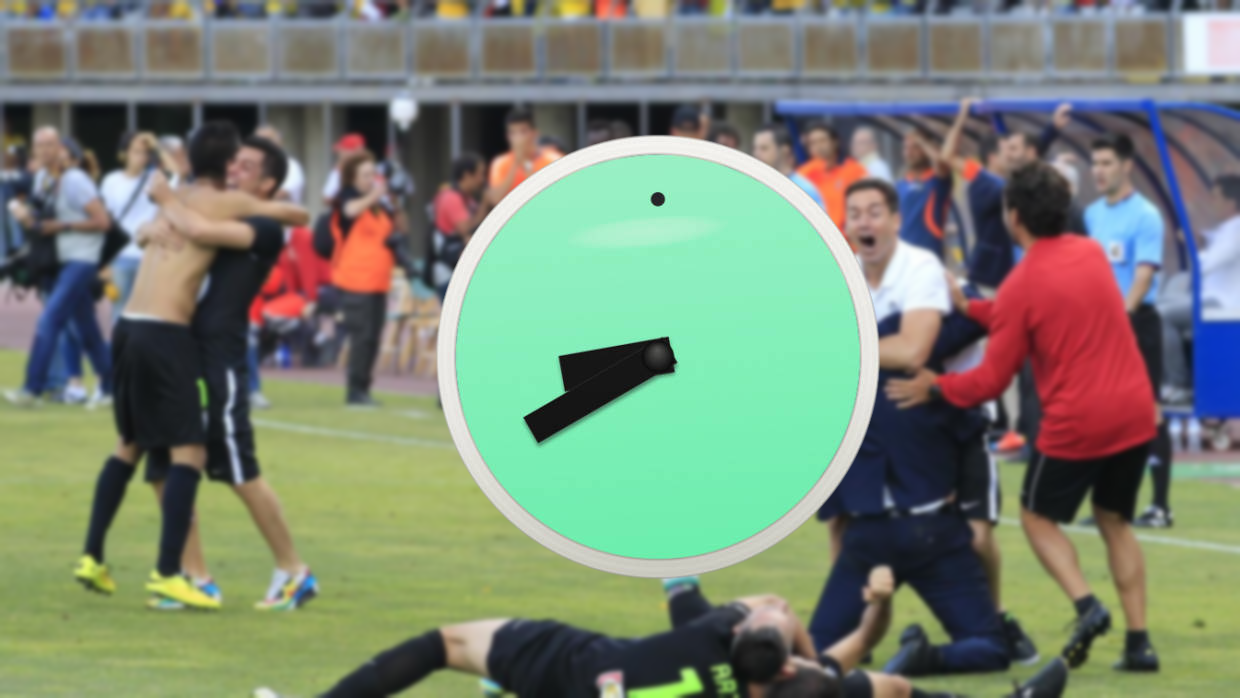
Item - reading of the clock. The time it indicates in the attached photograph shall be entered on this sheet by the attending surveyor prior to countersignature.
8:40
